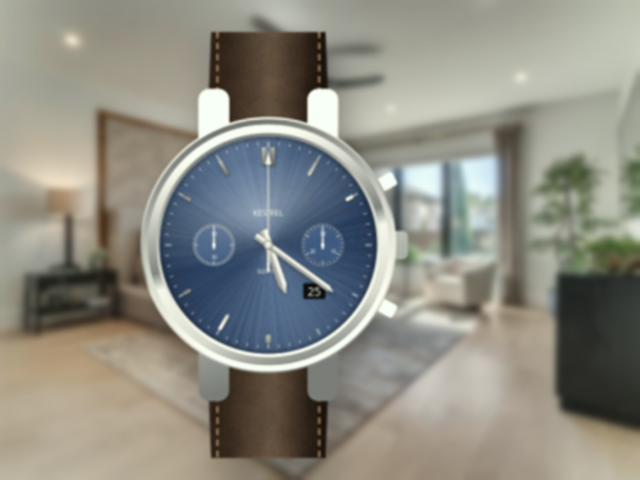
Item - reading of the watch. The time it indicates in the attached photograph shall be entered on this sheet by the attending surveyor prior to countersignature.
5:21
